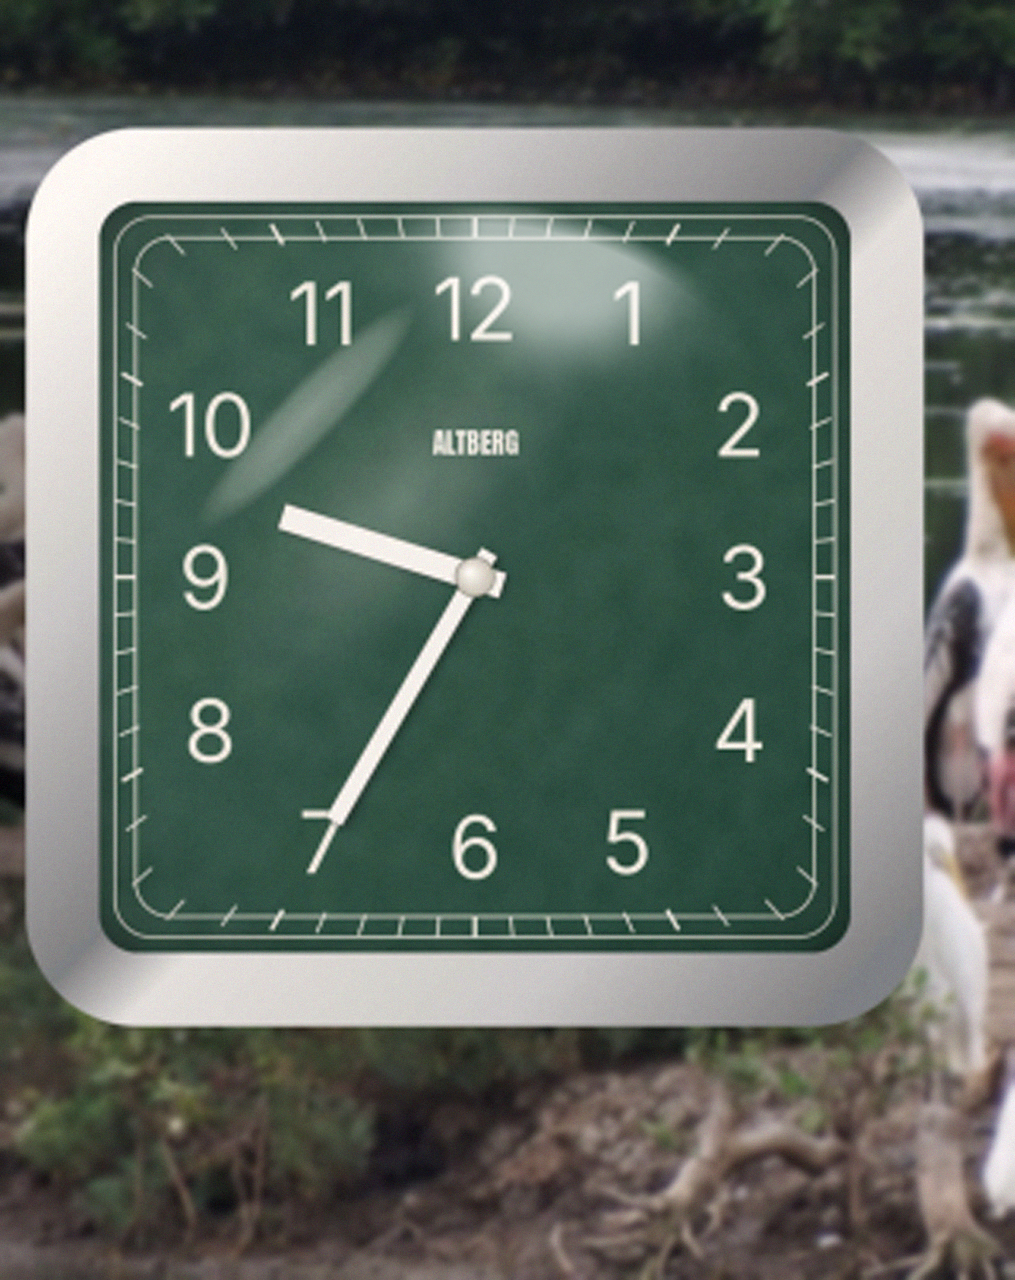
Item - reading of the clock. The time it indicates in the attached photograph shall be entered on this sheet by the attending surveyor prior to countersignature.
9:35
